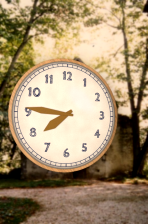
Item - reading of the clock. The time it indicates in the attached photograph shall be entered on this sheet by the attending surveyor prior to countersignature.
7:46
